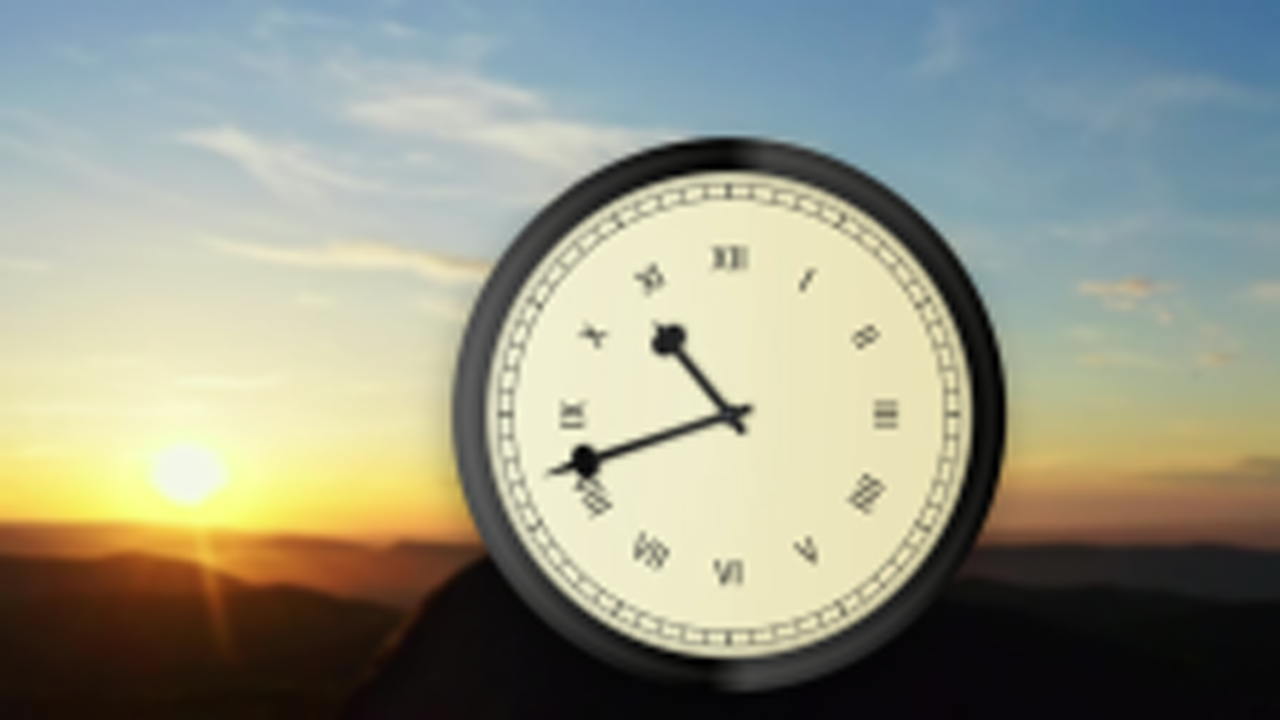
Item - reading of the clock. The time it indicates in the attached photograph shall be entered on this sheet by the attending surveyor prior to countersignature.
10:42
